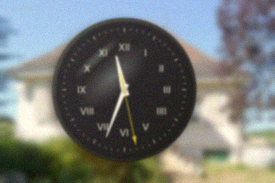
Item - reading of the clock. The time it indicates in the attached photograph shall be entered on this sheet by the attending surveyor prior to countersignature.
11:33:28
